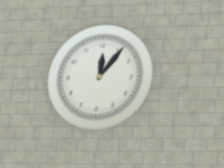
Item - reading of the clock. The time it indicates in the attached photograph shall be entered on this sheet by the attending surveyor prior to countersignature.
12:06
